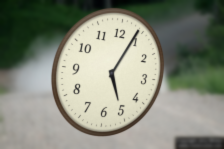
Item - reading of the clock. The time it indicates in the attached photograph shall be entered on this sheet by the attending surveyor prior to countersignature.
5:04
